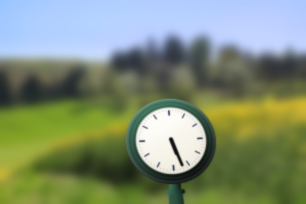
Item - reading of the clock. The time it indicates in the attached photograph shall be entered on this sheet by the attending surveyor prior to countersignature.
5:27
